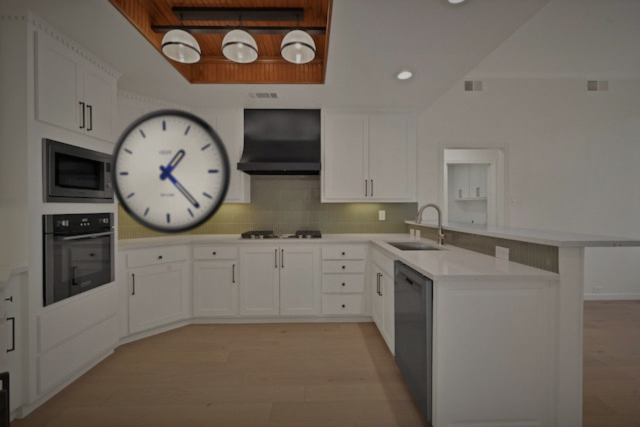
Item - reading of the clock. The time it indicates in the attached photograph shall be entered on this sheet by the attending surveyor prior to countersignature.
1:23
